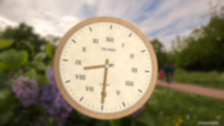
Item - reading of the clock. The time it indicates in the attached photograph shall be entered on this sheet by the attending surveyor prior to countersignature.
8:30
